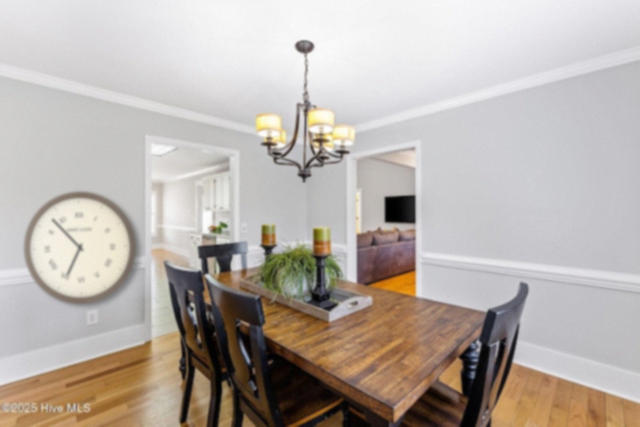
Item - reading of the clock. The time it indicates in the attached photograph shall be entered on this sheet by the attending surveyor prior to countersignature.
6:53
